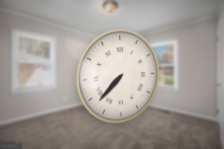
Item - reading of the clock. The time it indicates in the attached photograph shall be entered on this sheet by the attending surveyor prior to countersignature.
7:38
